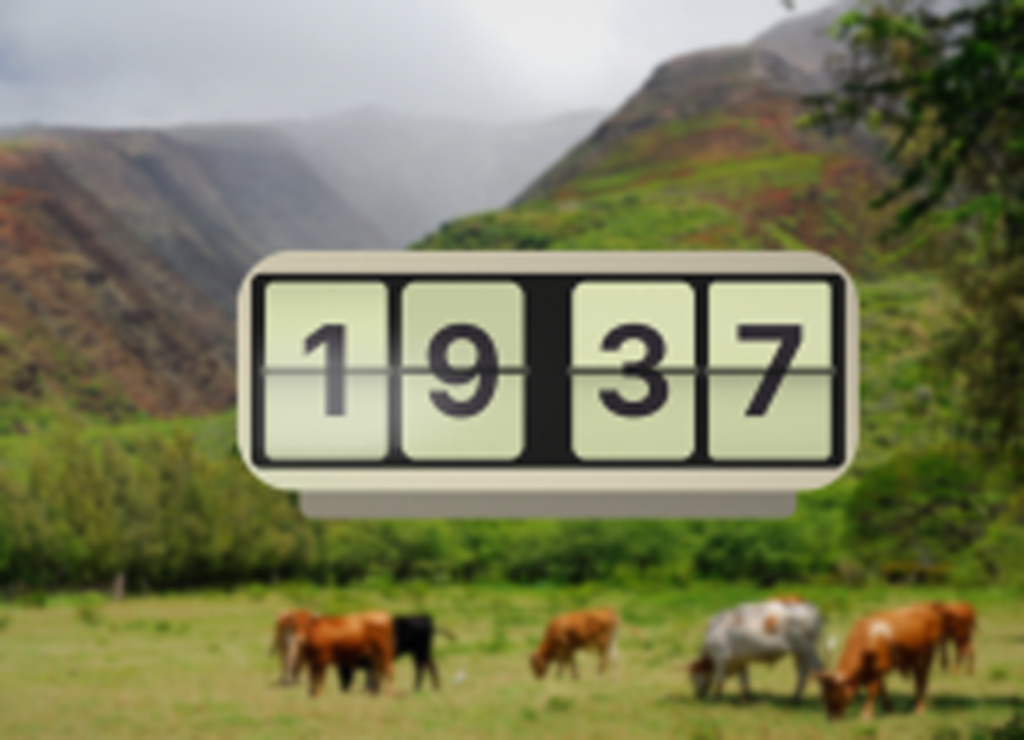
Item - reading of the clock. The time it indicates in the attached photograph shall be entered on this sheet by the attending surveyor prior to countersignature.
19:37
